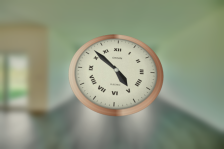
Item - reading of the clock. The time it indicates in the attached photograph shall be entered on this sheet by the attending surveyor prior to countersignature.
4:52
